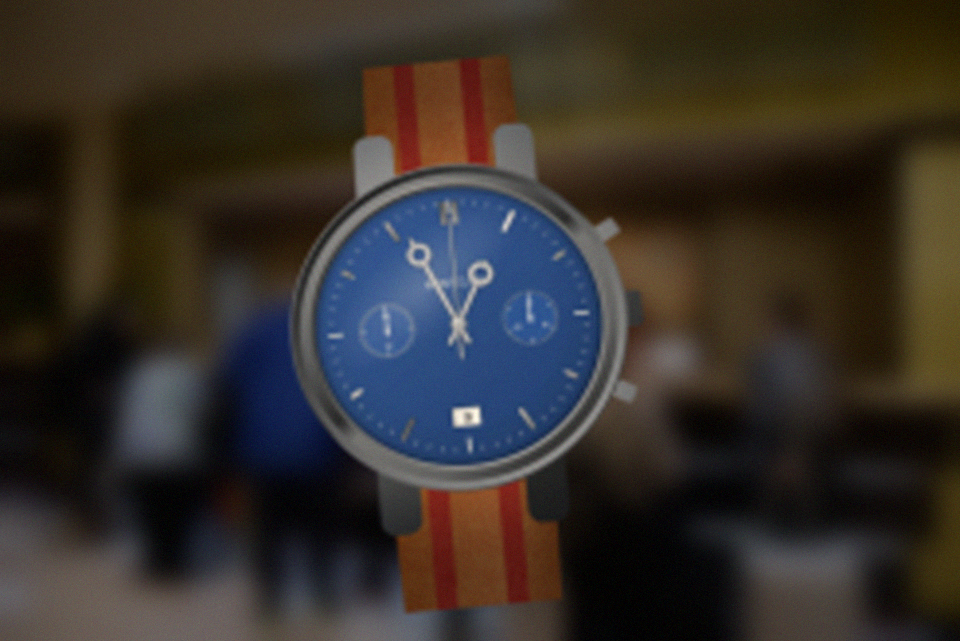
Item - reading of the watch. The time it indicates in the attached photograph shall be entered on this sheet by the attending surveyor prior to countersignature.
12:56
